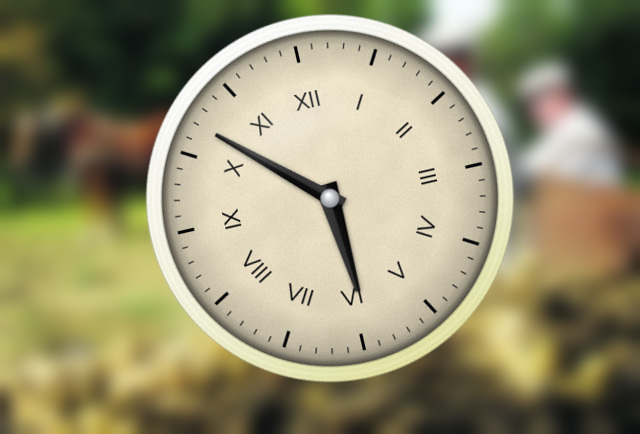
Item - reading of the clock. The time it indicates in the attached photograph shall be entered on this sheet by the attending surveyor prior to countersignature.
5:52
